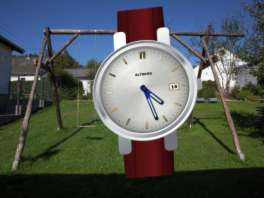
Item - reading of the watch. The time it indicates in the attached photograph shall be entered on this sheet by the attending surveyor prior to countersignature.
4:27
